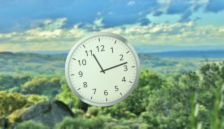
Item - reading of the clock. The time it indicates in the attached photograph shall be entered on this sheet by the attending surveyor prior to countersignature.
11:13
